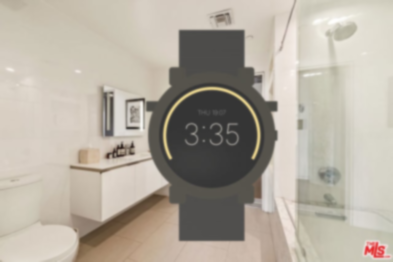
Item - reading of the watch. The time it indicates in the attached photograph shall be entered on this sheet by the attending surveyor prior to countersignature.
3:35
